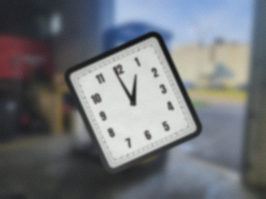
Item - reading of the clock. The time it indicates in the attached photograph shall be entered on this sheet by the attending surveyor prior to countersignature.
12:59
